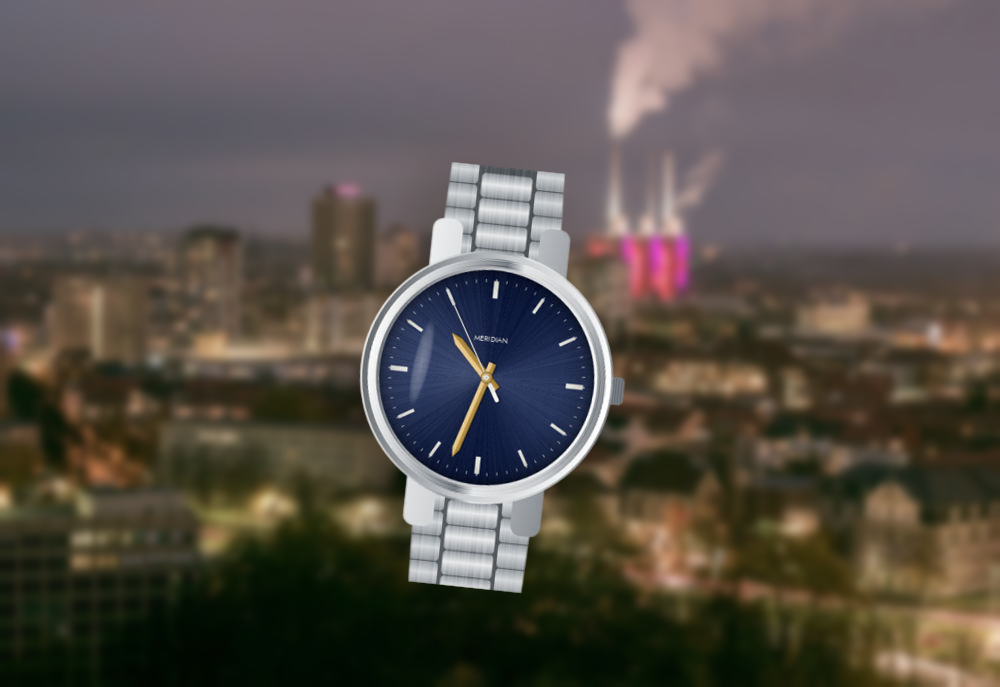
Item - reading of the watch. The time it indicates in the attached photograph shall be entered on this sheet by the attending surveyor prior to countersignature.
10:32:55
